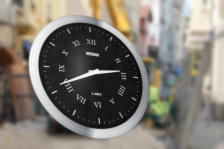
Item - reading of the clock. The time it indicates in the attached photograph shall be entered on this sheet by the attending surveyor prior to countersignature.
2:41
